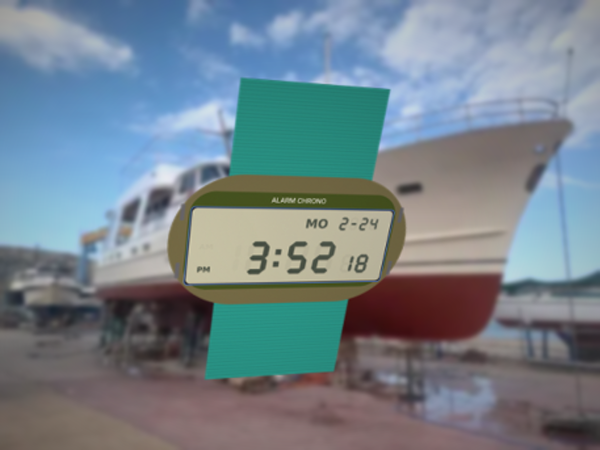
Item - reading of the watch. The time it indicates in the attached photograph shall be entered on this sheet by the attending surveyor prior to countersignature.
3:52:18
